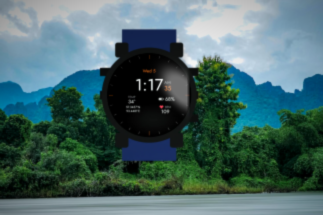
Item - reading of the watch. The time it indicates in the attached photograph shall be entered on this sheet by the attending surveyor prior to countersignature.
1:17
